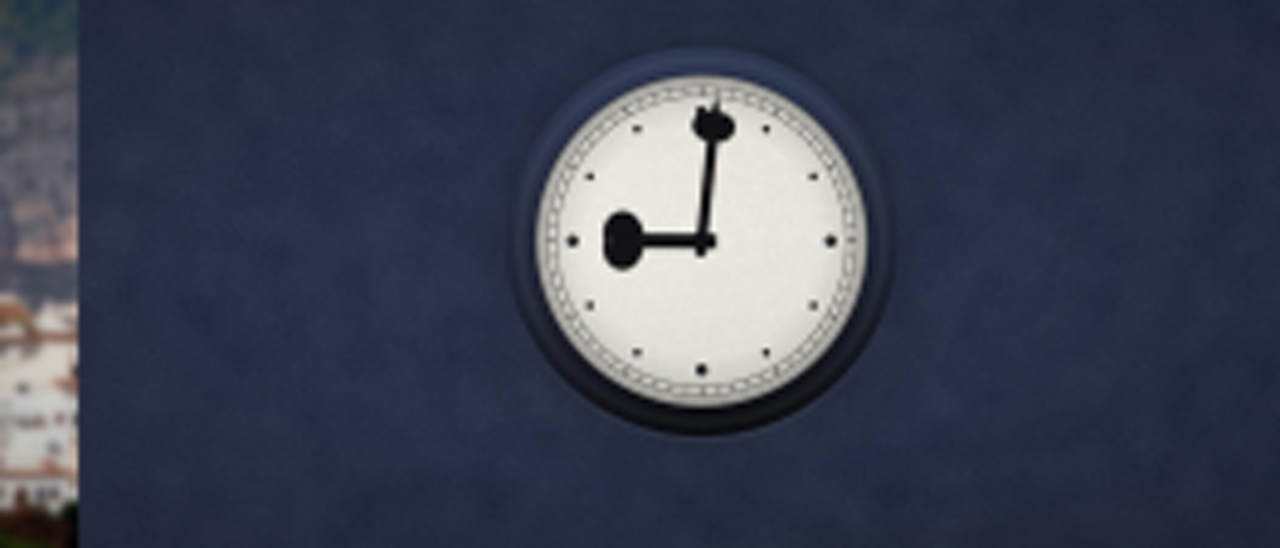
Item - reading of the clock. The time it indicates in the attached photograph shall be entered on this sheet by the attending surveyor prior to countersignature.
9:01
